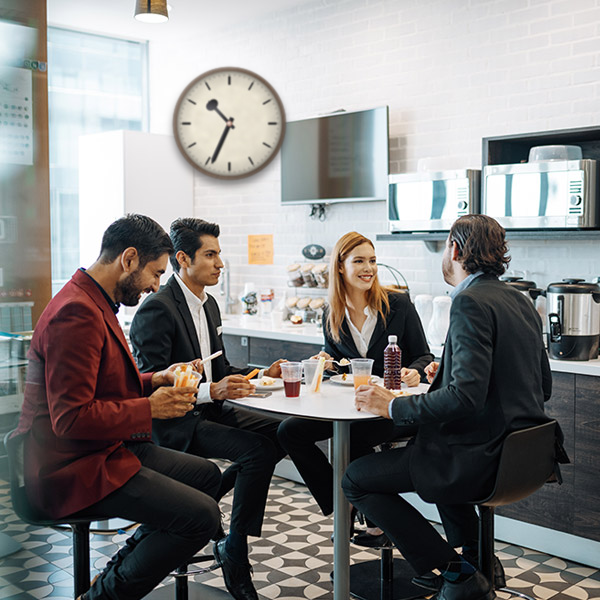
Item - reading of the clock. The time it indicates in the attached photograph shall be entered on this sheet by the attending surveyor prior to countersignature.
10:34
